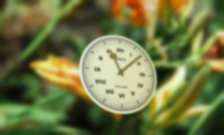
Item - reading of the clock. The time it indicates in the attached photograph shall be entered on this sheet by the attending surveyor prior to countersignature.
11:08
